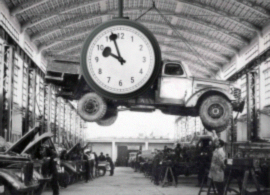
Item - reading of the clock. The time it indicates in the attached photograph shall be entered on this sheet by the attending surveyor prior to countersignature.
9:57
